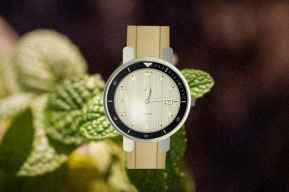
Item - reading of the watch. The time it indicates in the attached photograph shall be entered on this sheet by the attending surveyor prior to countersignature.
12:14
